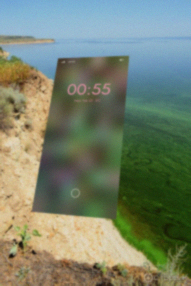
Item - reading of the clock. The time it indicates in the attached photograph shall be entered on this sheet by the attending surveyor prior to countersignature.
0:55
